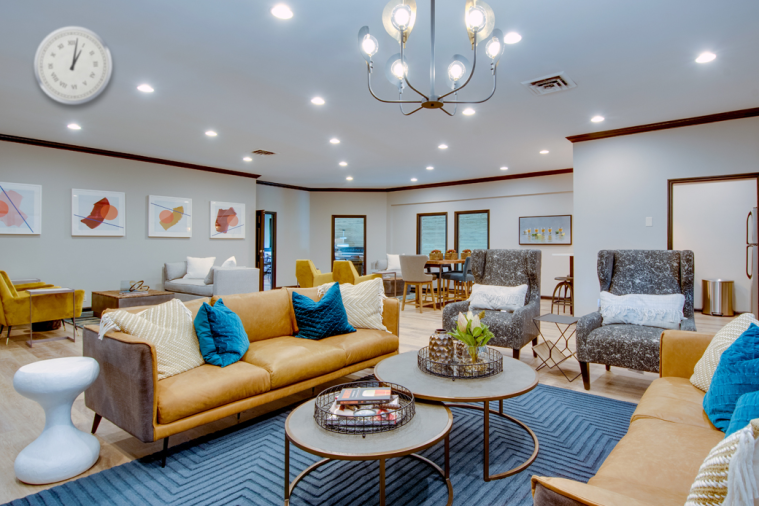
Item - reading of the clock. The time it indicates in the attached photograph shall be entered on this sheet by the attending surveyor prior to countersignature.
1:02
